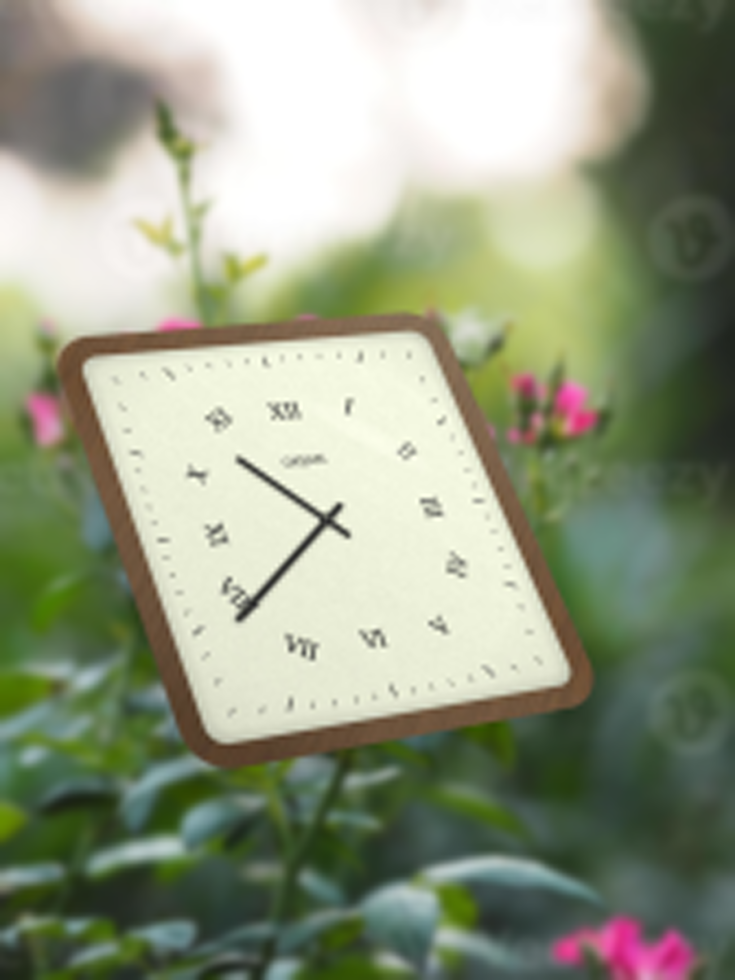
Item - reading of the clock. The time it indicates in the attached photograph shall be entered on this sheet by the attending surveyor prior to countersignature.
10:39
